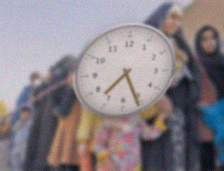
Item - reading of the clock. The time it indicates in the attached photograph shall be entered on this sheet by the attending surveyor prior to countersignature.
7:26
